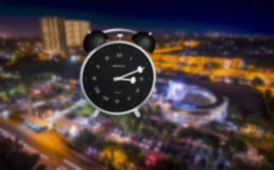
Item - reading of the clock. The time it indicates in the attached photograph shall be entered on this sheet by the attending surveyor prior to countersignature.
3:11
